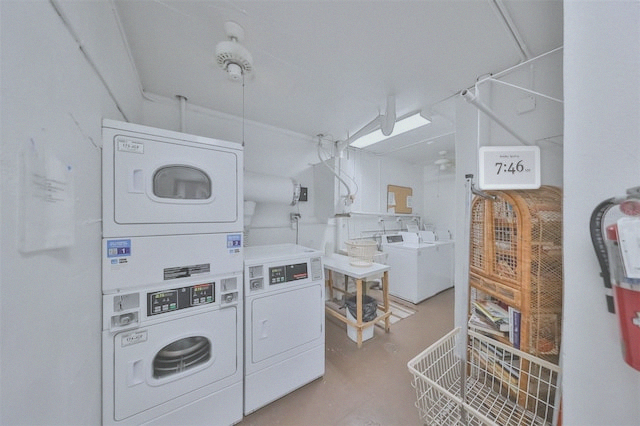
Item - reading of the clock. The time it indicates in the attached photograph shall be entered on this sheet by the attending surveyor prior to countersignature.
7:46
